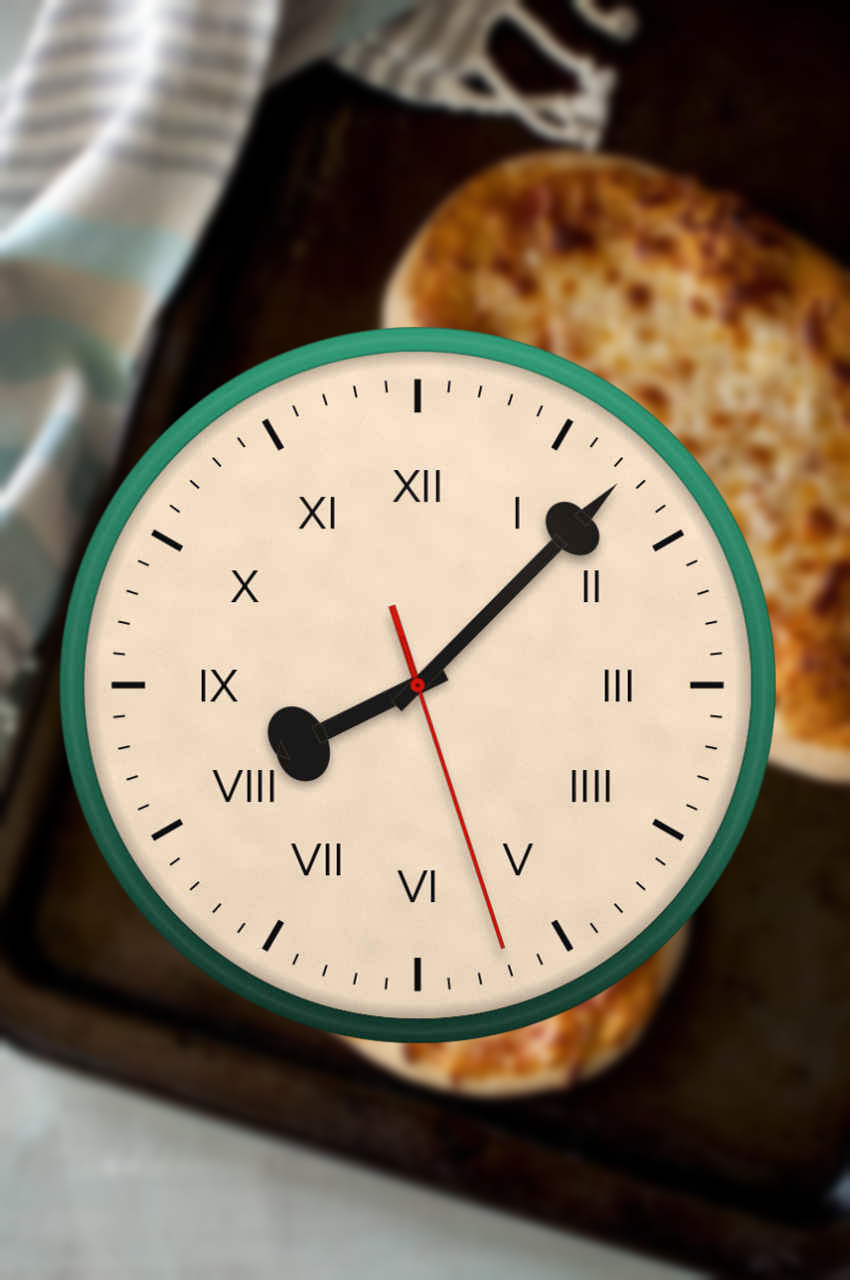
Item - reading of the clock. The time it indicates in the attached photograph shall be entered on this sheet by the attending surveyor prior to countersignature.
8:07:27
